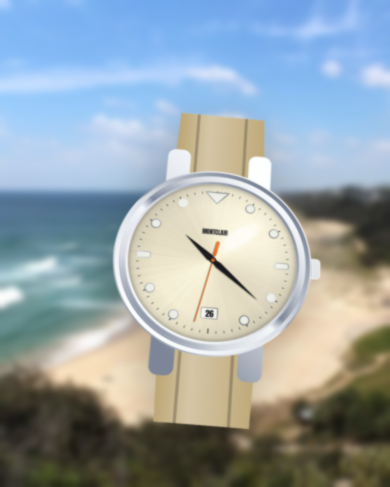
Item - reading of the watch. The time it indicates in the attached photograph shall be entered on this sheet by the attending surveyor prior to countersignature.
10:21:32
